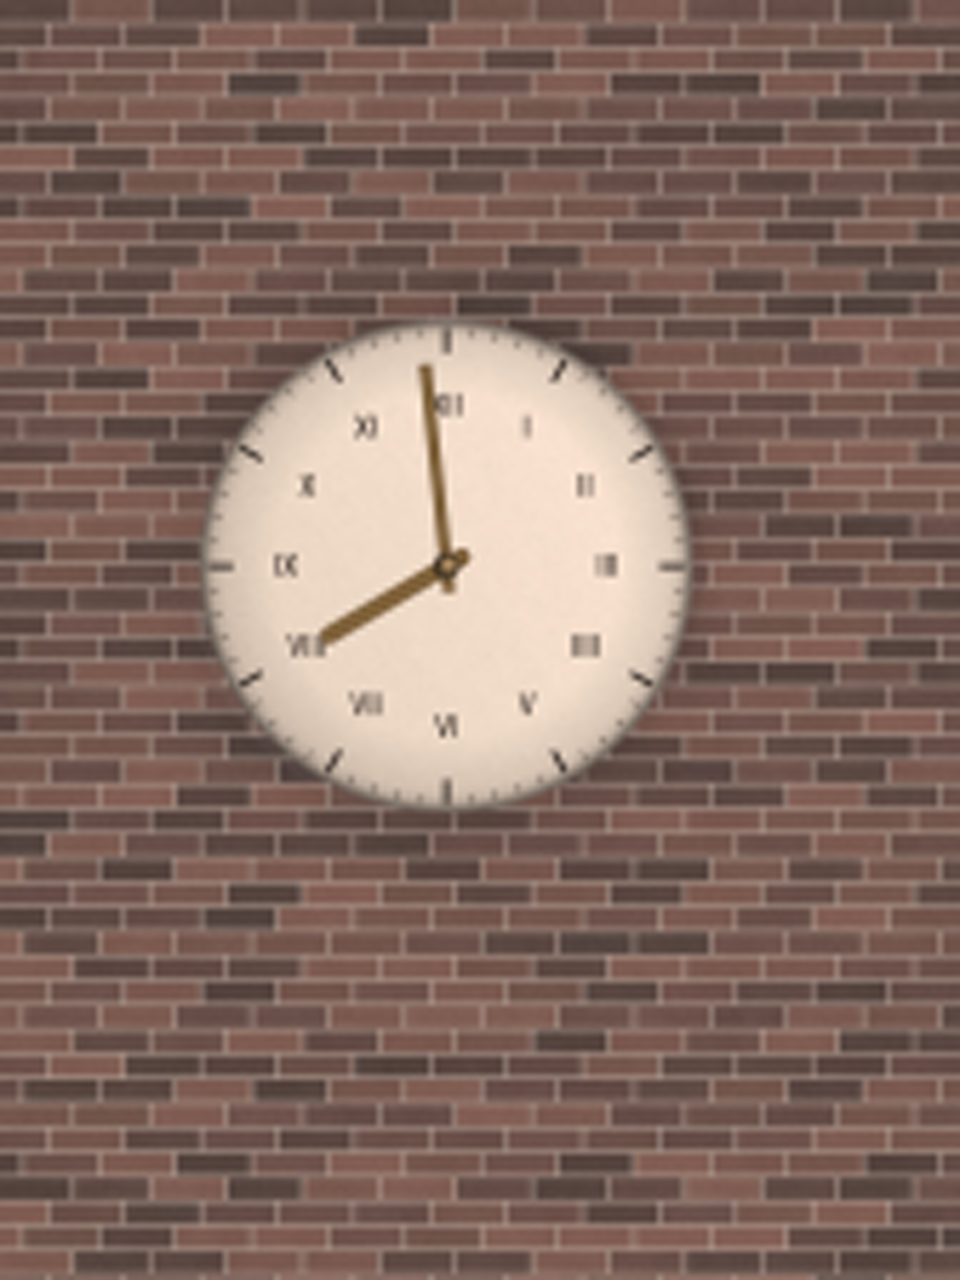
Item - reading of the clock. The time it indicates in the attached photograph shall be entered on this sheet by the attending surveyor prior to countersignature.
7:59
